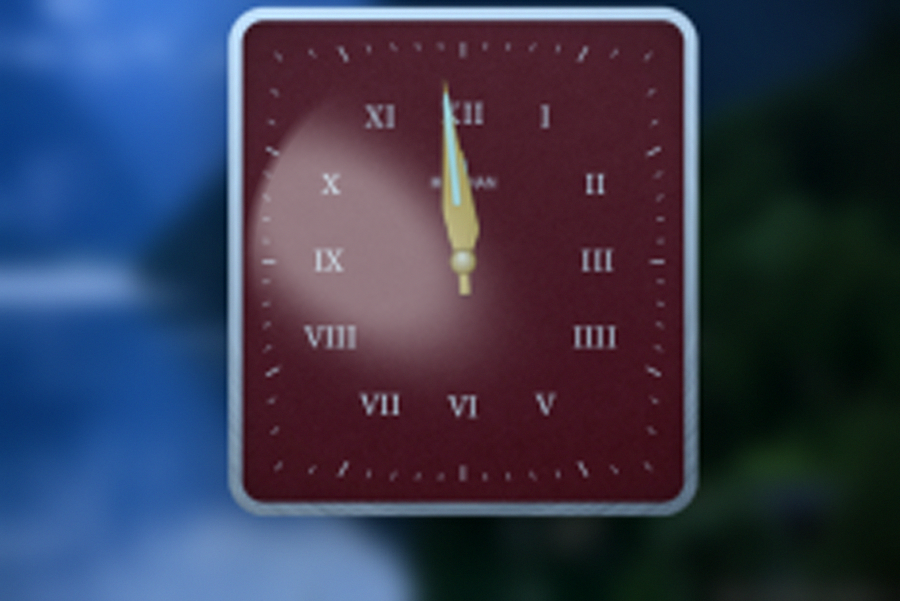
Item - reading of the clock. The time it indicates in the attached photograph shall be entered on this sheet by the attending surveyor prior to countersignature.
11:59
